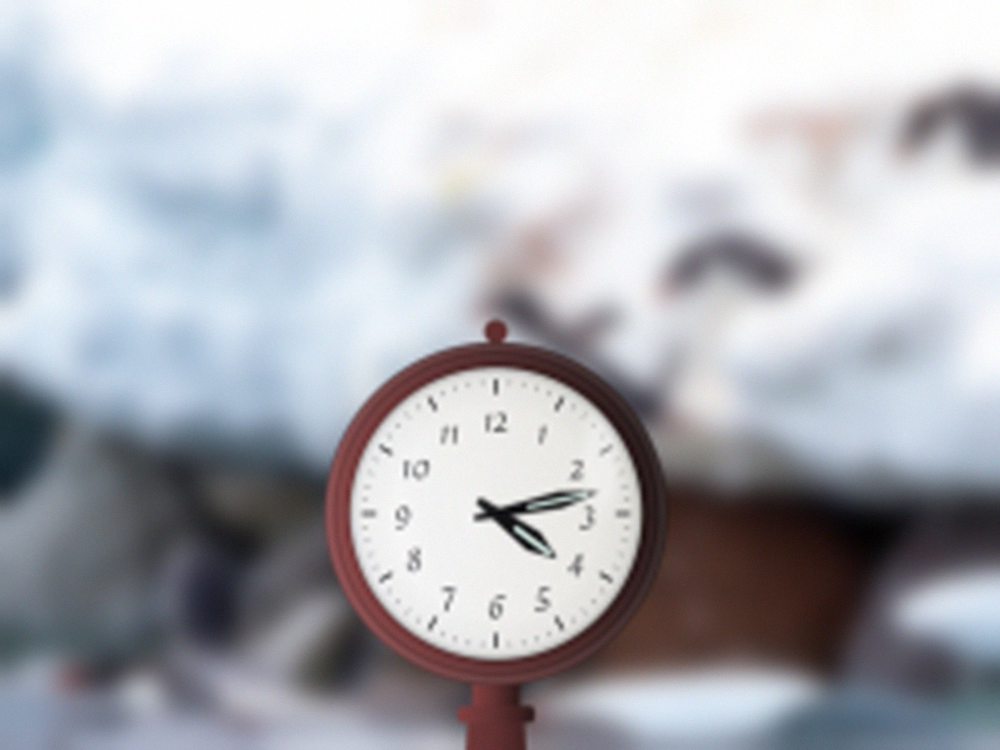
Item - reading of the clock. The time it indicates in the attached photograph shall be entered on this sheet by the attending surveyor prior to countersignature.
4:13
